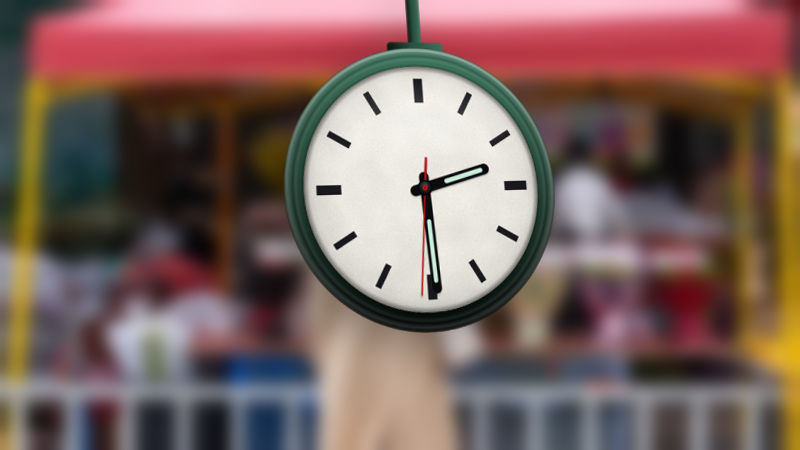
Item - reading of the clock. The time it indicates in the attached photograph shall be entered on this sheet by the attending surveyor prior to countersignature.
2:29:31
